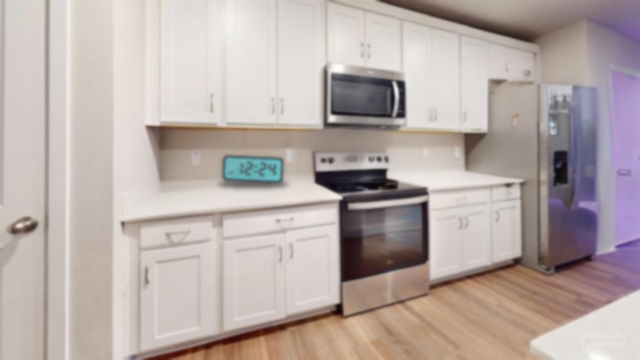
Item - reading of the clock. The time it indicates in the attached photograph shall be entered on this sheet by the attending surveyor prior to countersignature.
12:24
